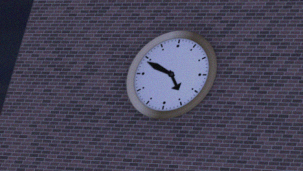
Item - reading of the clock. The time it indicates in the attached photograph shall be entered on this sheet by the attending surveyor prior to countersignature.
4:49
